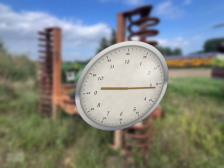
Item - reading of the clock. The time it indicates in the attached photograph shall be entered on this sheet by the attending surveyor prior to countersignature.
9:16
